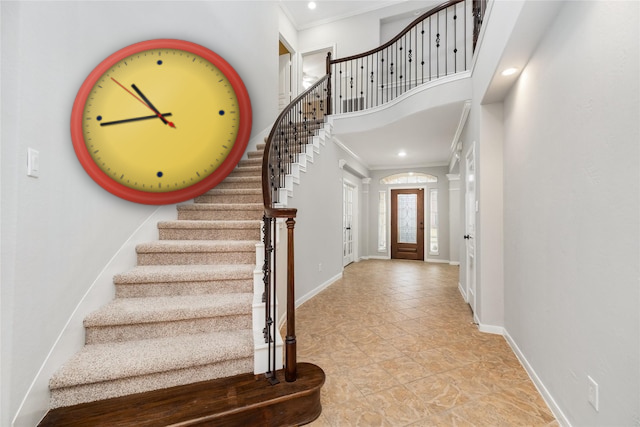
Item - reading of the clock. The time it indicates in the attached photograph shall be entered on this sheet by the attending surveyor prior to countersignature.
10:43:52
